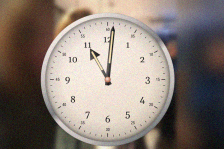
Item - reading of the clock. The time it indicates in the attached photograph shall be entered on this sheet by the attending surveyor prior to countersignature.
11:01
